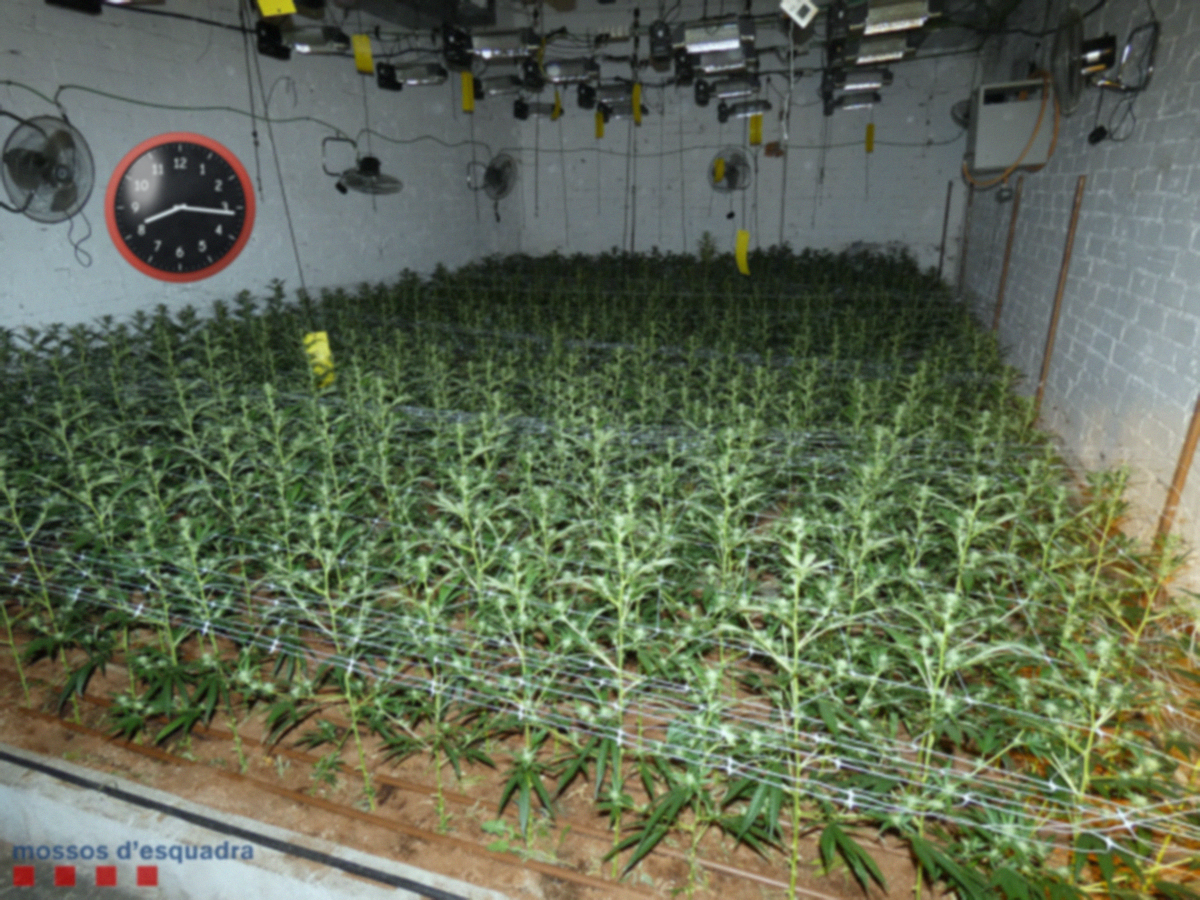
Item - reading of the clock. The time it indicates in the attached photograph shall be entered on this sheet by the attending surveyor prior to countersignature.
8:16
